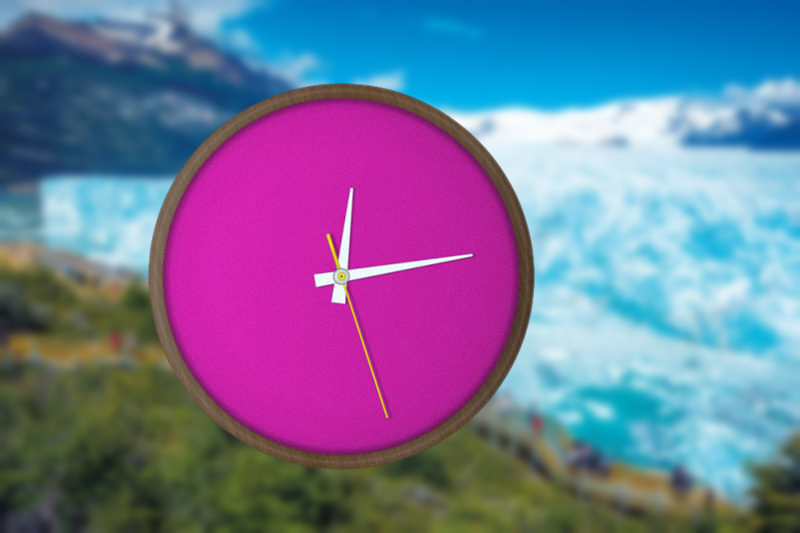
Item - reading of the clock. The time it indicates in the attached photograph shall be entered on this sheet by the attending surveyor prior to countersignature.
12:13:27
